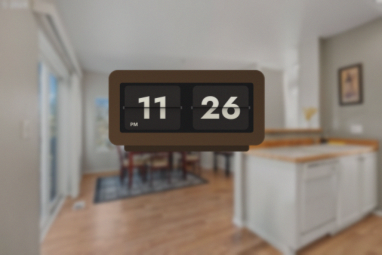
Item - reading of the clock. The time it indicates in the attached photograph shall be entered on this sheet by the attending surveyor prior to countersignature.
11:26
